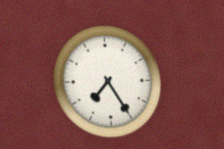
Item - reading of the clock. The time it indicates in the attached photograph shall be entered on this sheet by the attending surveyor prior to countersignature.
7:25
